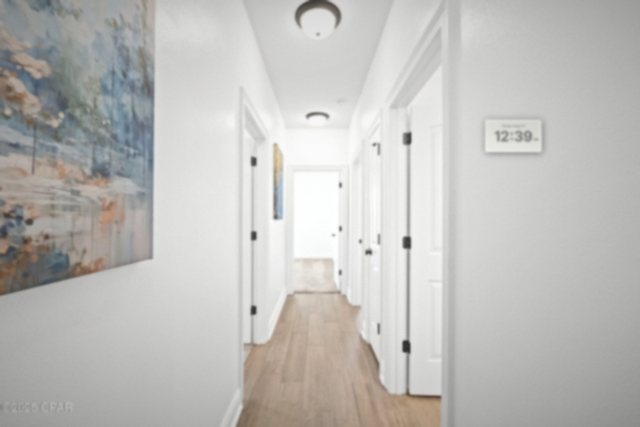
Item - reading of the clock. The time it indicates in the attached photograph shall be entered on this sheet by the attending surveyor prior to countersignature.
12:39
